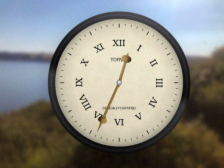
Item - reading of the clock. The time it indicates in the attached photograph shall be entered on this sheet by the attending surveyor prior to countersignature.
12:34
